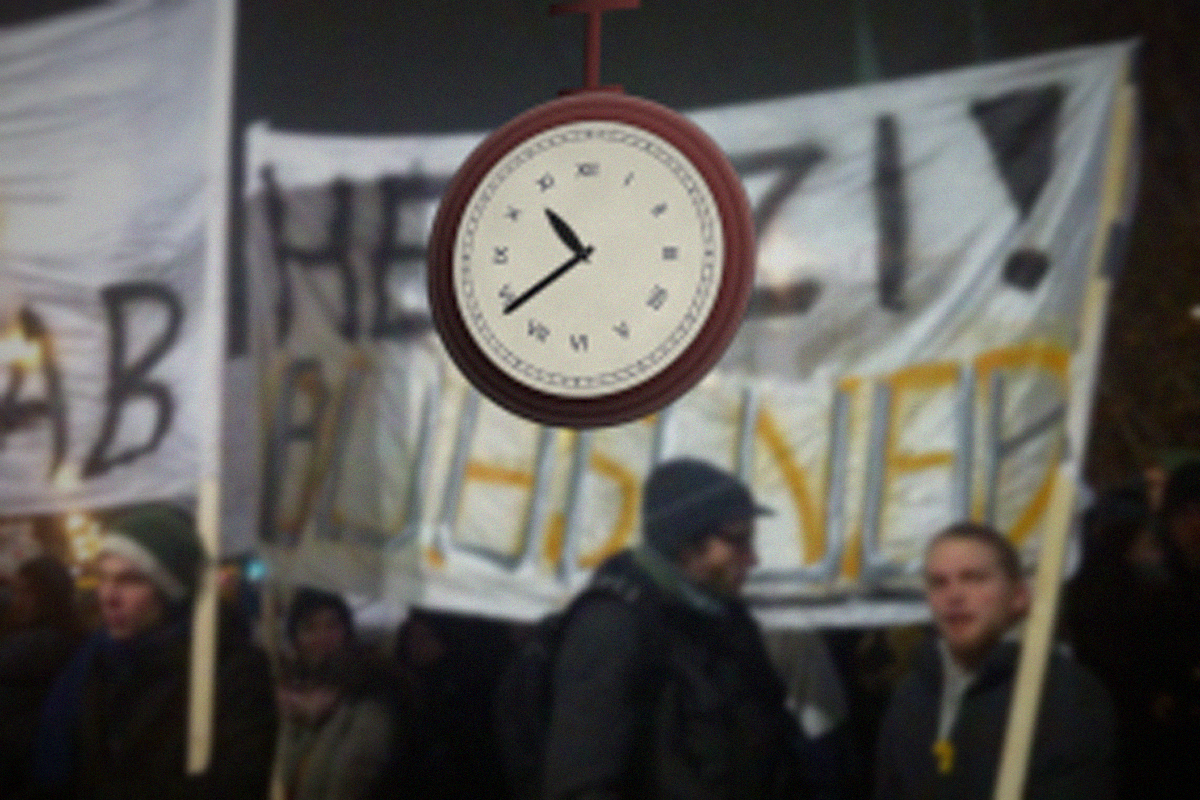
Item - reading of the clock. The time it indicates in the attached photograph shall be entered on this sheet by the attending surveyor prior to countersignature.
10:39
